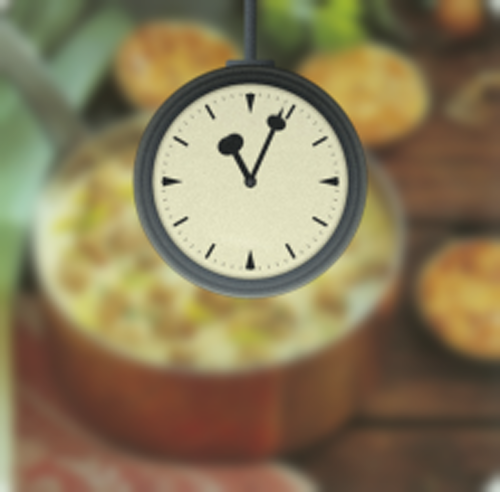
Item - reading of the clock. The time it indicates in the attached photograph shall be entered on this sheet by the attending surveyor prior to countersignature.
11:04
